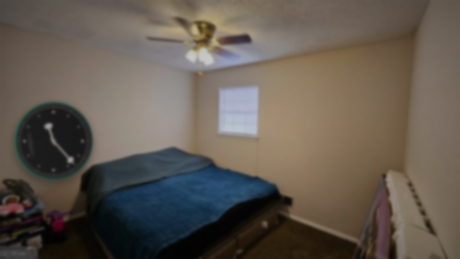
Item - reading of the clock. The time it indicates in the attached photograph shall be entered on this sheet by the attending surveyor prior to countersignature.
11:23
